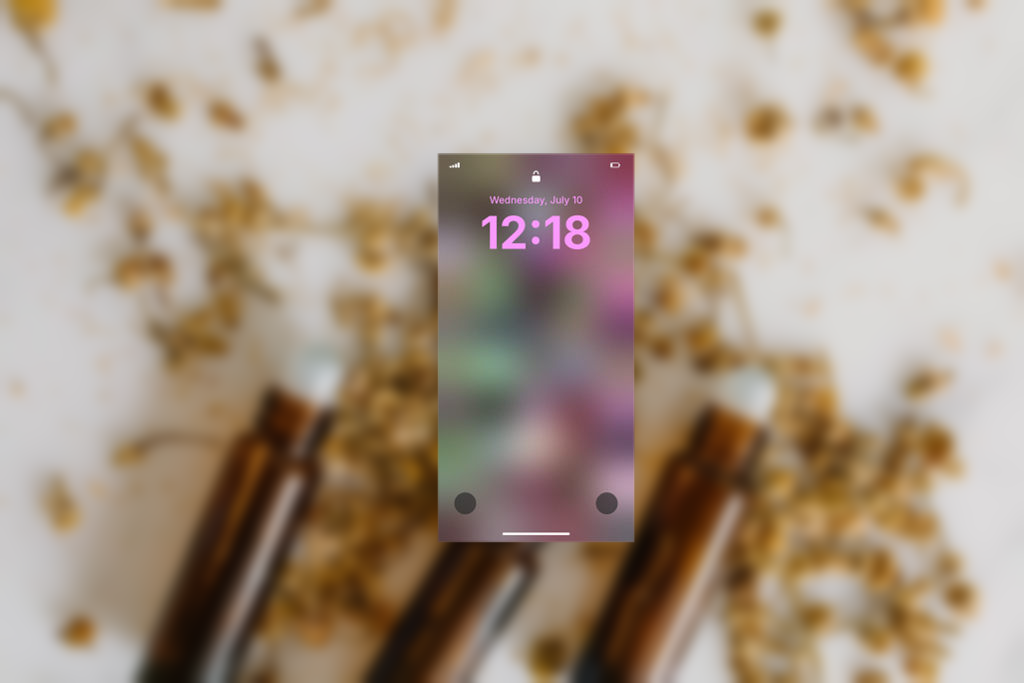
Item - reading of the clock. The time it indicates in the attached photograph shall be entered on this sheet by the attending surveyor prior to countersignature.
12:18
